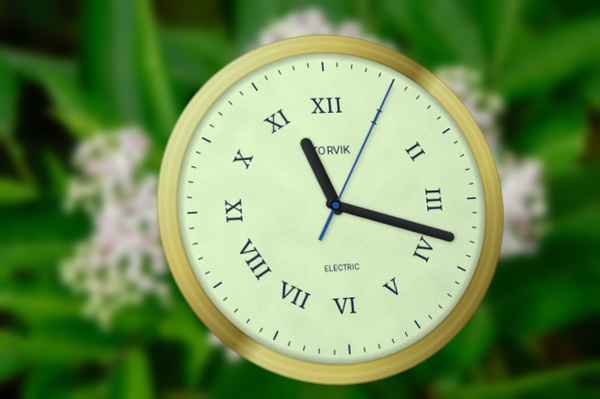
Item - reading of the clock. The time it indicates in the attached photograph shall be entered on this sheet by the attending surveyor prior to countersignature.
11:18:05
